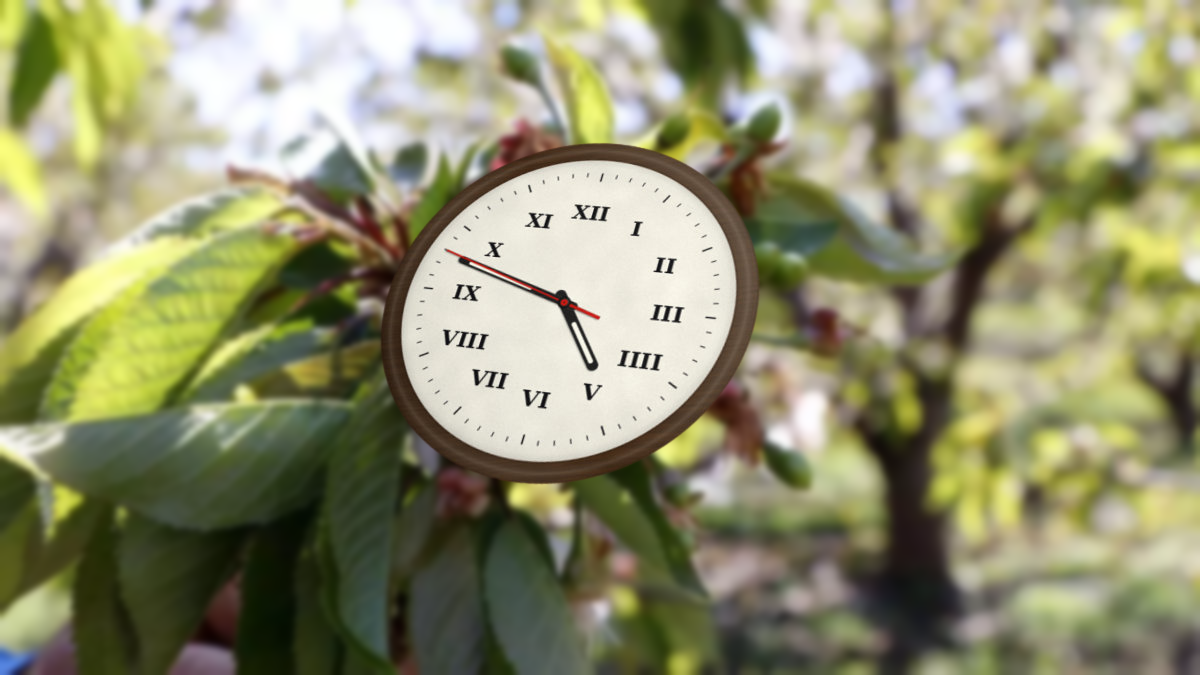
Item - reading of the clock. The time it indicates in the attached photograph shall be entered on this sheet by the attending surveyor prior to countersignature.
4:47:48
